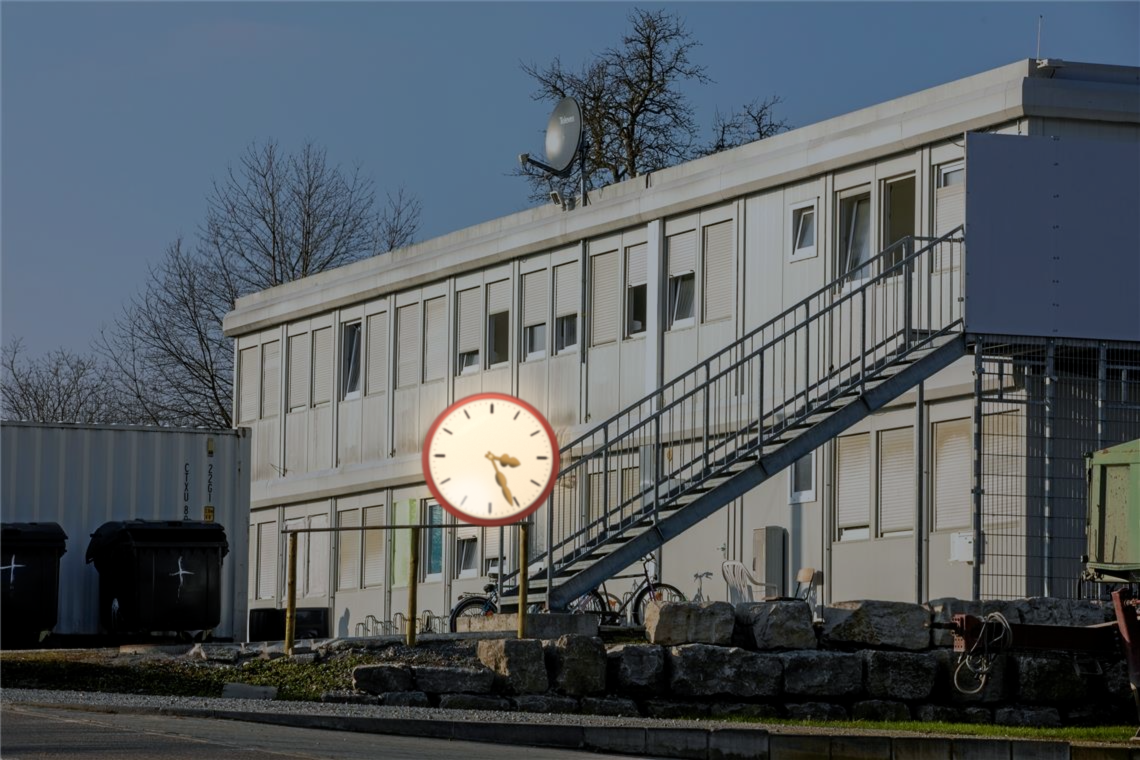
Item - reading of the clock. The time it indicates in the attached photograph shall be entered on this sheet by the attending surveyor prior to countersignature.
3:26
